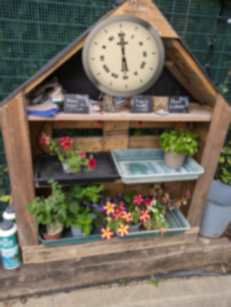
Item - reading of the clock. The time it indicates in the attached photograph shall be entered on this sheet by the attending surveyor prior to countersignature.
6:00
